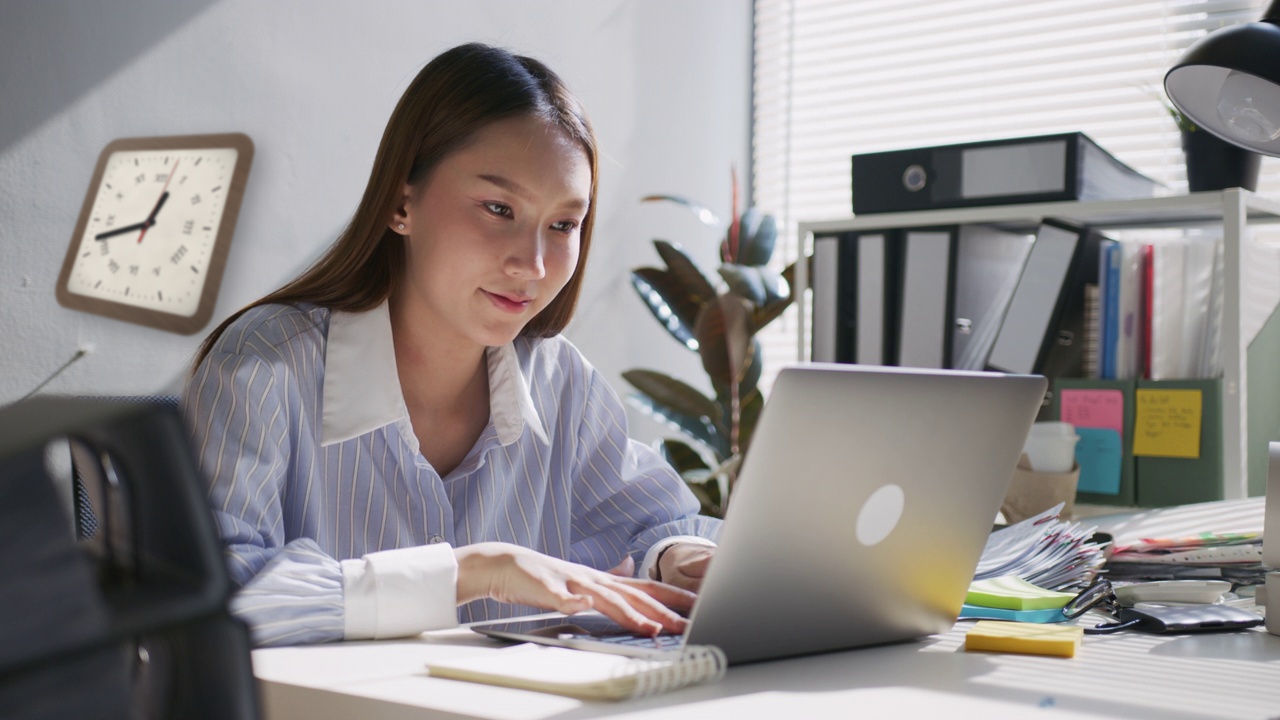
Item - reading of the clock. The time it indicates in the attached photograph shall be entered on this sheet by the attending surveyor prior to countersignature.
12:42:02
